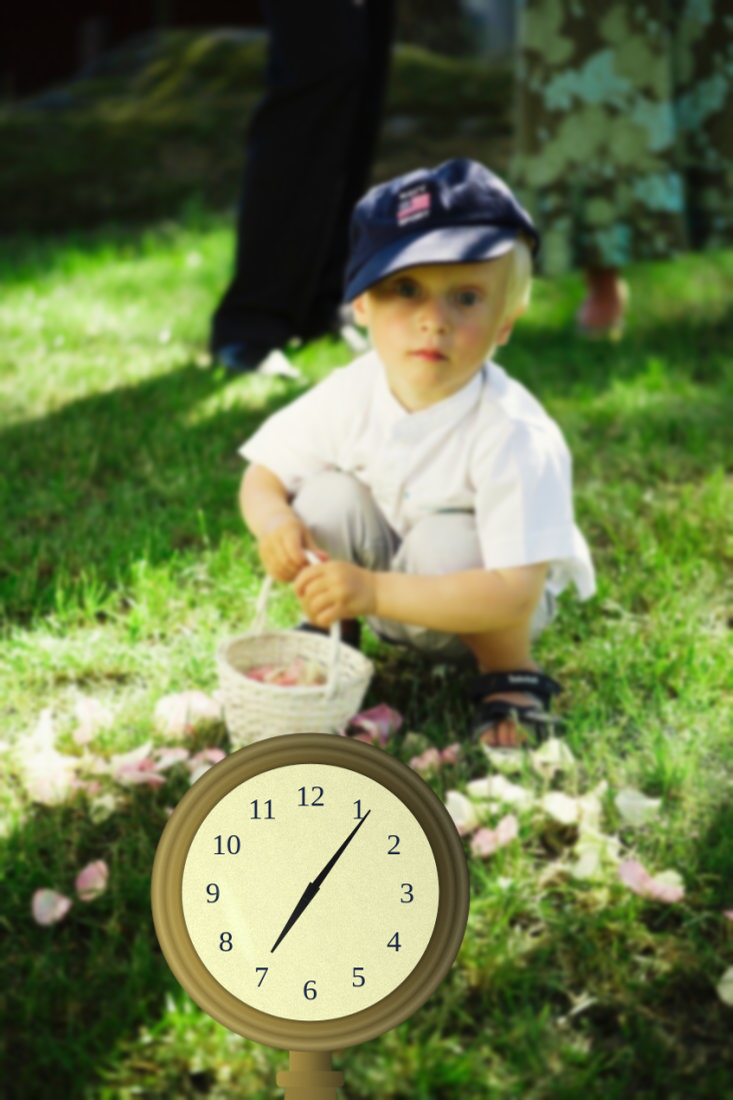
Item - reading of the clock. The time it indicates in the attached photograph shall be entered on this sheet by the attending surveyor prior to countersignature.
7:06
